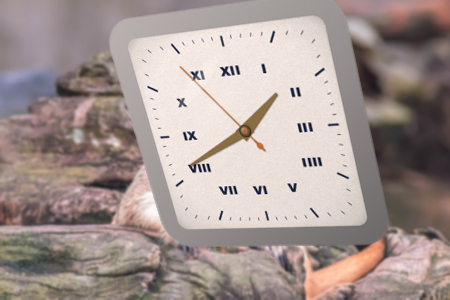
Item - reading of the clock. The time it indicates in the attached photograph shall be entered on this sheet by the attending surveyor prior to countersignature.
1:40:54
